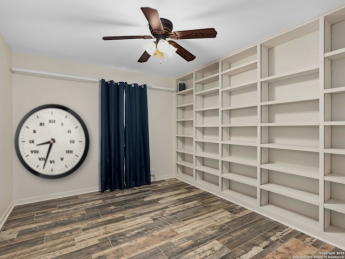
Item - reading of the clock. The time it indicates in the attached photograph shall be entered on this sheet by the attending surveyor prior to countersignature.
8:33
